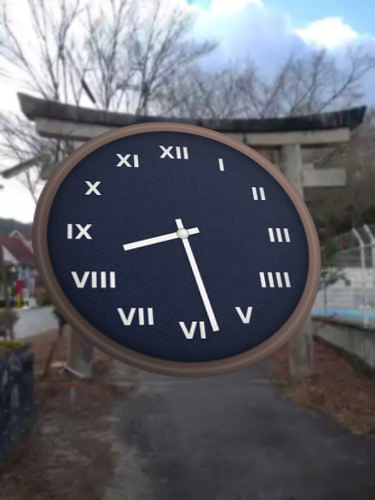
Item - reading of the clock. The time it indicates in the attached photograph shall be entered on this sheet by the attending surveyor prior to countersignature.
8:28
